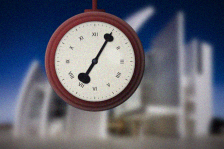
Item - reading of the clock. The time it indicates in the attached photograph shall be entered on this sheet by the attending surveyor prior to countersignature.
7:05
